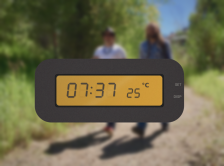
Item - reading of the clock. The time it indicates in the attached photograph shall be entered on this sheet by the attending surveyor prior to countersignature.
7:37
